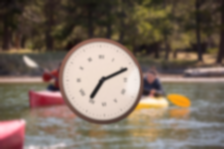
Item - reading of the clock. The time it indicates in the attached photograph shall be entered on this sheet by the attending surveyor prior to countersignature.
7:11
